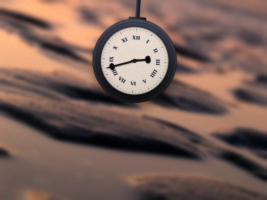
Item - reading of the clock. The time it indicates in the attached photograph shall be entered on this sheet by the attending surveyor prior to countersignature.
2:42
